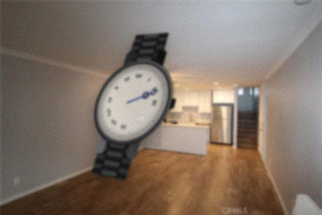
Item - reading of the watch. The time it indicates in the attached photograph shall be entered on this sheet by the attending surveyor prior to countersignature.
2:11
